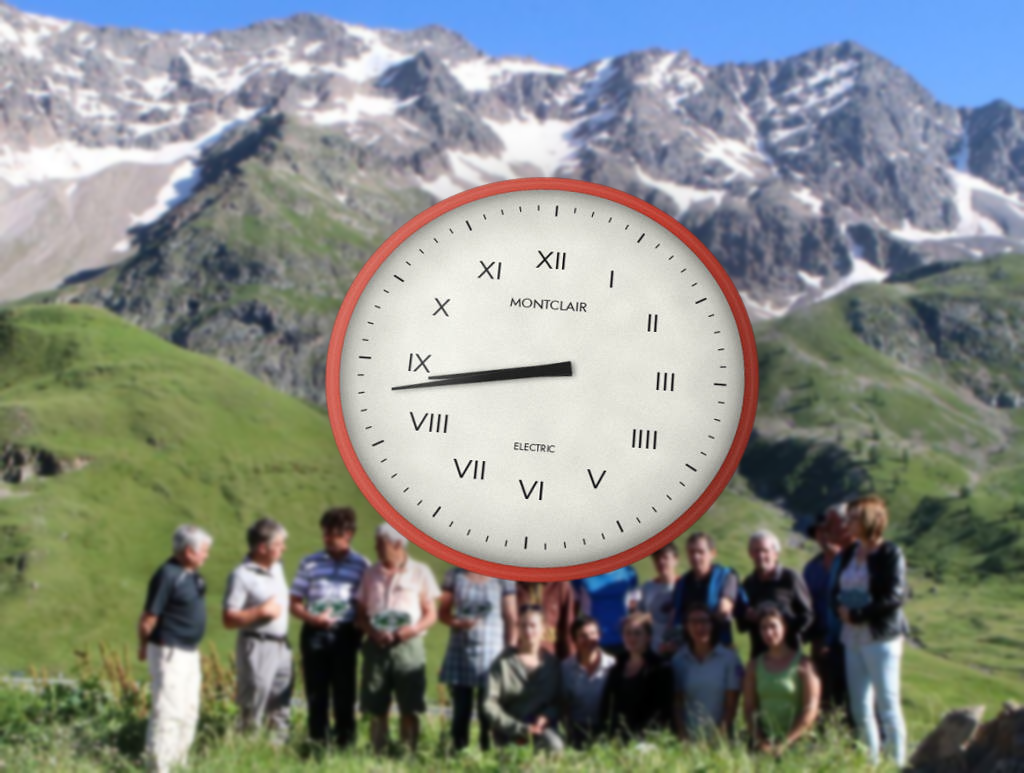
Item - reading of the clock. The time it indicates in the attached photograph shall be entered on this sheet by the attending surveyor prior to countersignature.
8:43
